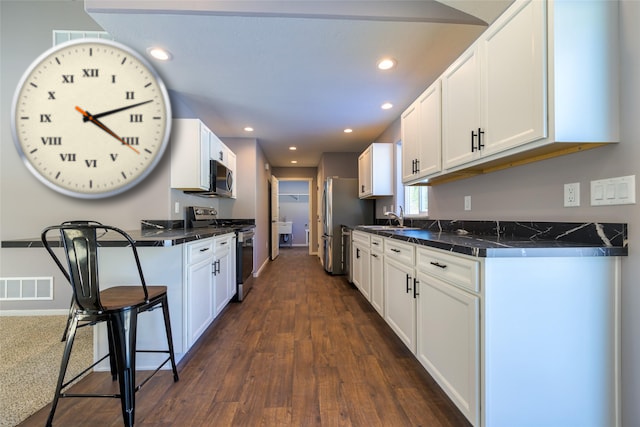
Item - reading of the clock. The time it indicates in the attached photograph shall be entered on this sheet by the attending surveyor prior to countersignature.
4:12:21
